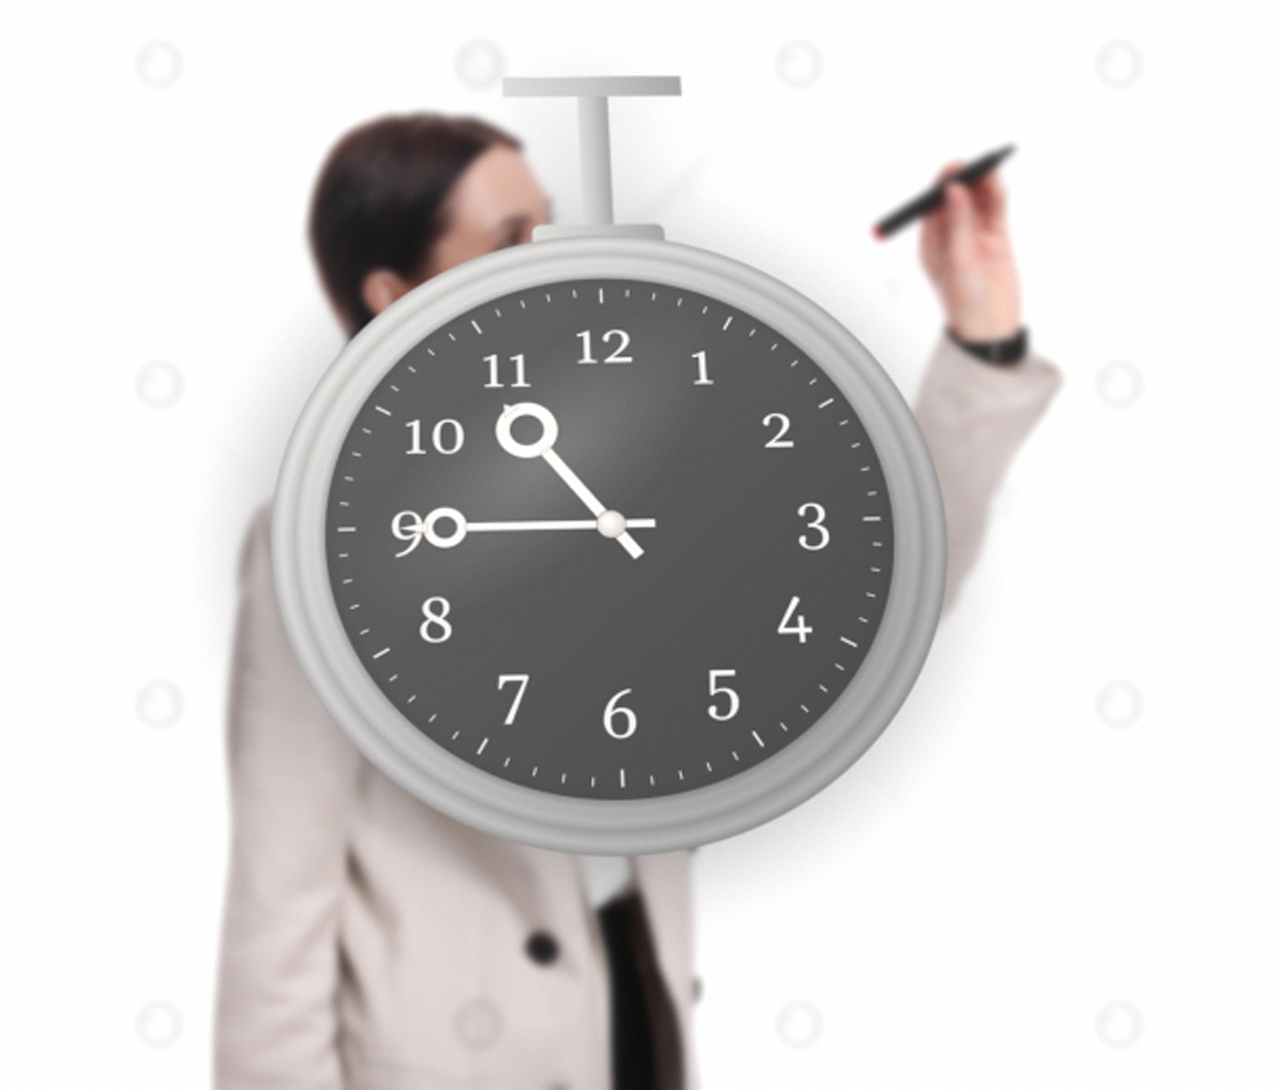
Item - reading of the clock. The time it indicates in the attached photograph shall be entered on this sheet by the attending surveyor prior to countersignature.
10:45
